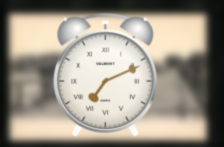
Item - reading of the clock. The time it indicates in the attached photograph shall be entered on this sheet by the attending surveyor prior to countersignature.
7:11
